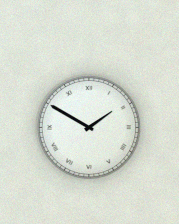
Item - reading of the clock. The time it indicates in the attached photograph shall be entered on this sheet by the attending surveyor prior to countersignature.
1:50
